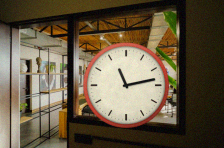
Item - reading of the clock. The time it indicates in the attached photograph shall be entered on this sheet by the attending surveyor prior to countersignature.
11:13
